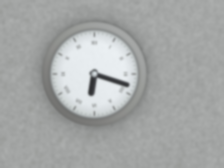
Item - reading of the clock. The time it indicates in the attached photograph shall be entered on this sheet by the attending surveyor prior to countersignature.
6:18
